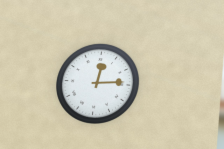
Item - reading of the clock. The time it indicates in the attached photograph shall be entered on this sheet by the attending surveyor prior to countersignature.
12:14
